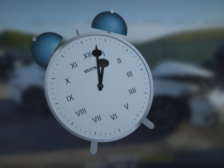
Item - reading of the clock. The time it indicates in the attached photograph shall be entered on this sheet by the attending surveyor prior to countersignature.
1:03
